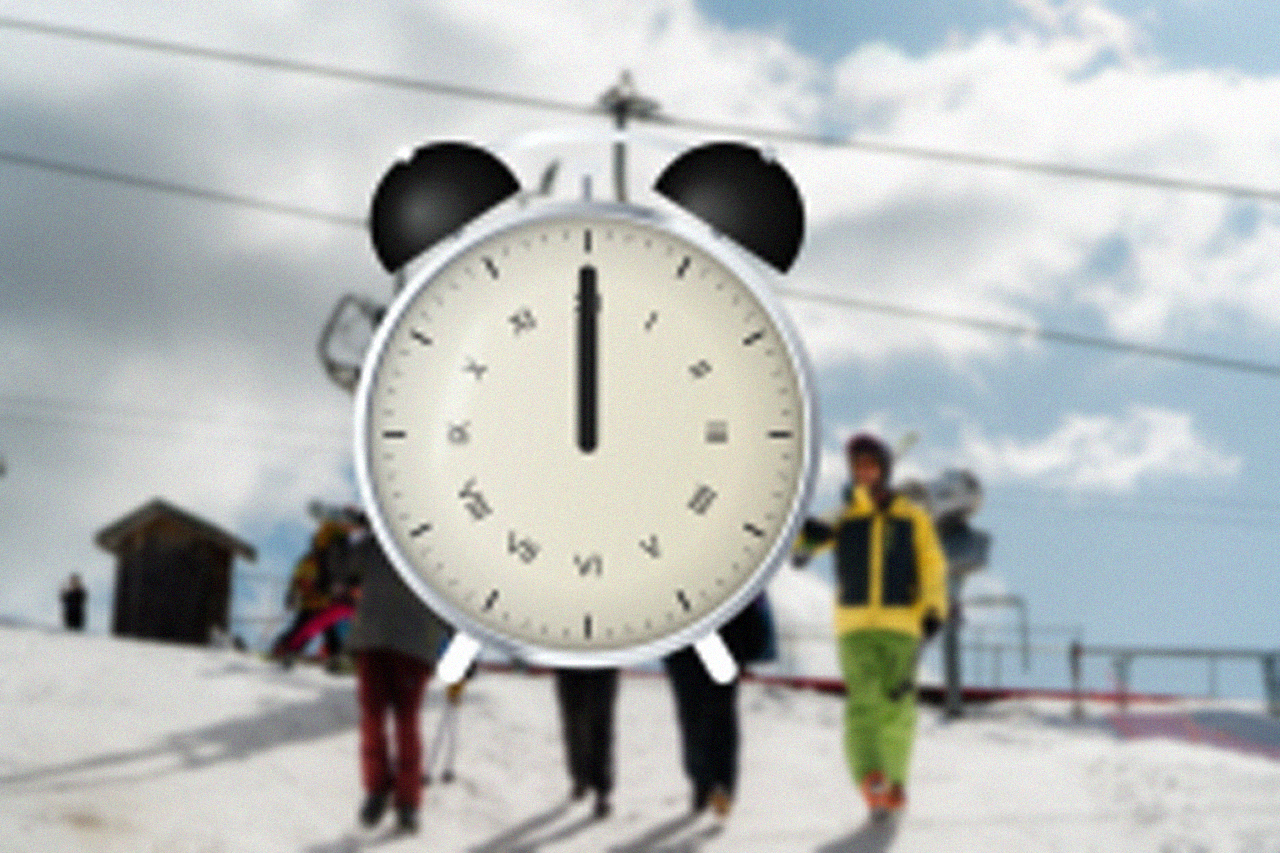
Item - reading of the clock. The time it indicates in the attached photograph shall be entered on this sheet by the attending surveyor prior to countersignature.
12:00
